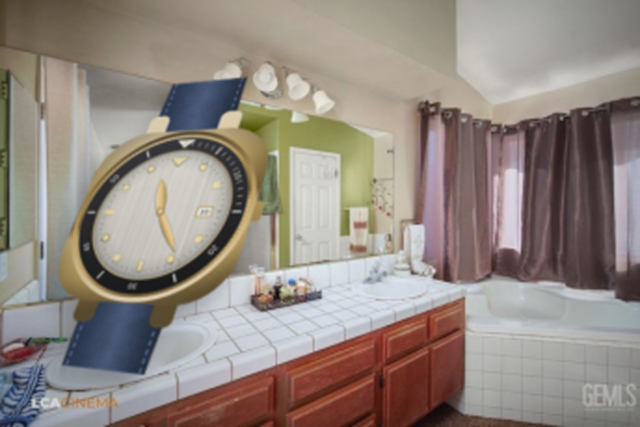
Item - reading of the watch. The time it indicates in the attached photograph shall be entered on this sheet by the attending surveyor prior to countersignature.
11:24
